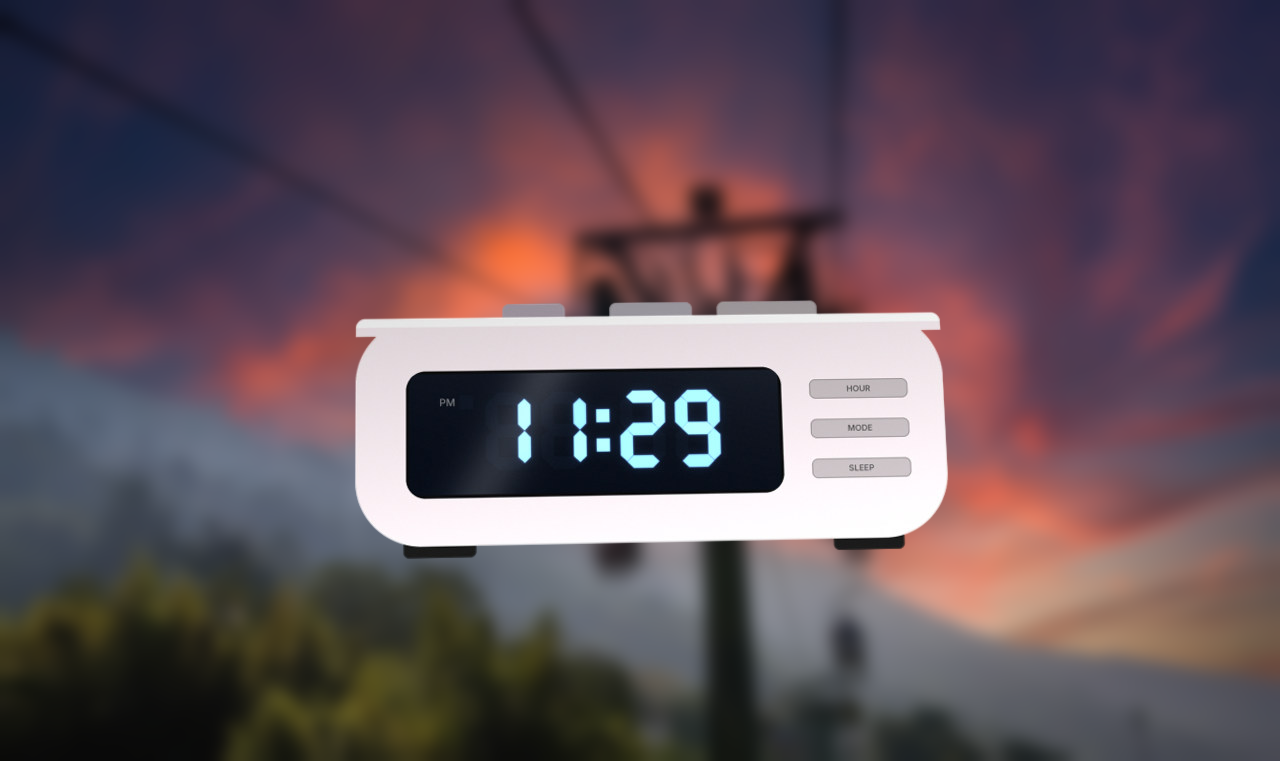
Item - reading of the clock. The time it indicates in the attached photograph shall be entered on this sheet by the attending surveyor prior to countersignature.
11:29
